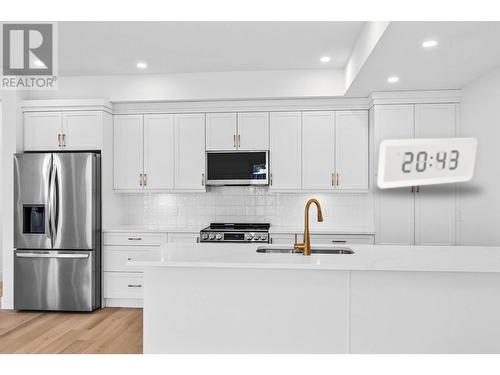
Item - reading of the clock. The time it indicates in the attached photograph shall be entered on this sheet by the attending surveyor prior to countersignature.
20:43
